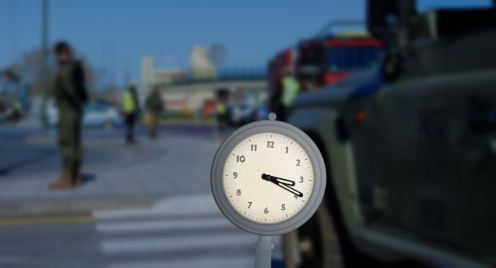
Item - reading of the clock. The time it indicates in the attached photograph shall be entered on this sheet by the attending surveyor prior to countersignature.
3:19
